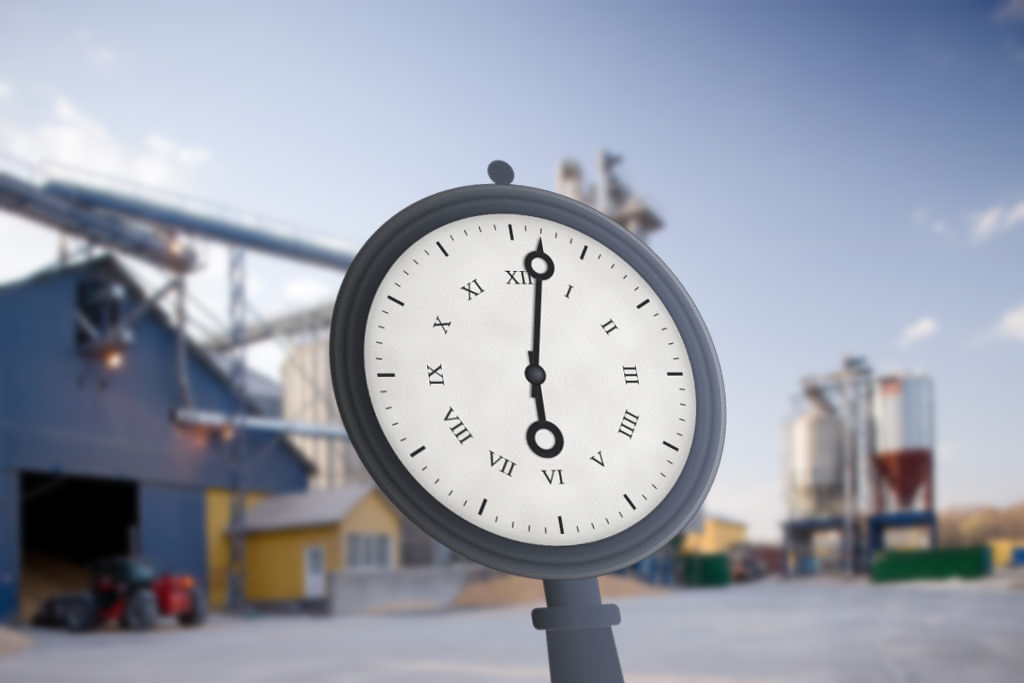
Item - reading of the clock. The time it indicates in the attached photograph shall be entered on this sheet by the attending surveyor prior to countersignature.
6:02
